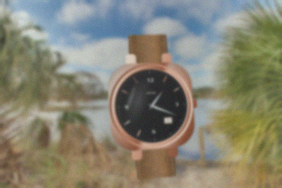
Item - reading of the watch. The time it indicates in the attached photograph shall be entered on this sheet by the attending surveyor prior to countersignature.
1:19
